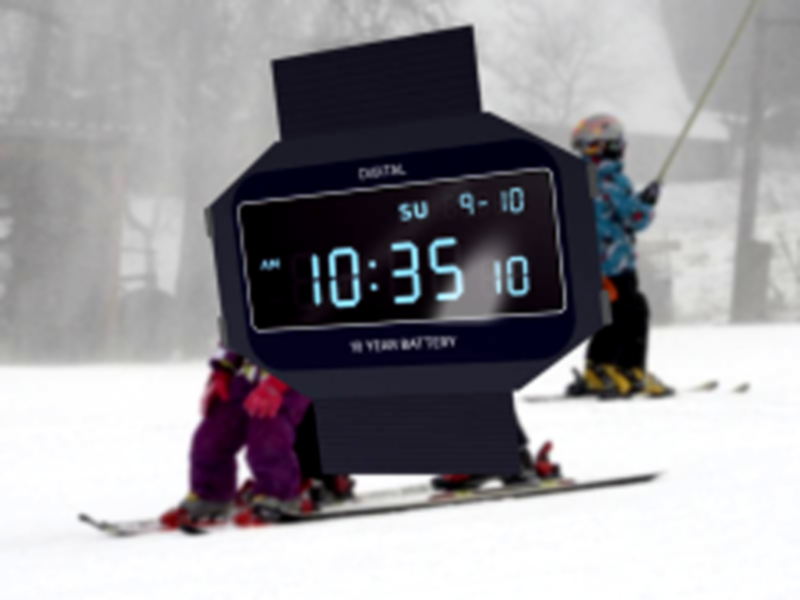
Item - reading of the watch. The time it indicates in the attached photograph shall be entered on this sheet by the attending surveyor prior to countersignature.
10:35:10
